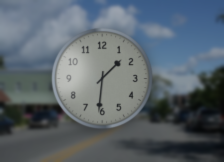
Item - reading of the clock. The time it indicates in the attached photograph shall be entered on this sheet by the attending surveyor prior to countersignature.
1:31
